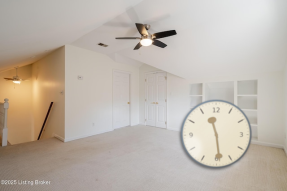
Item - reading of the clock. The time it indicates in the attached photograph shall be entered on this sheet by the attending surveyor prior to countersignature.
11:29
